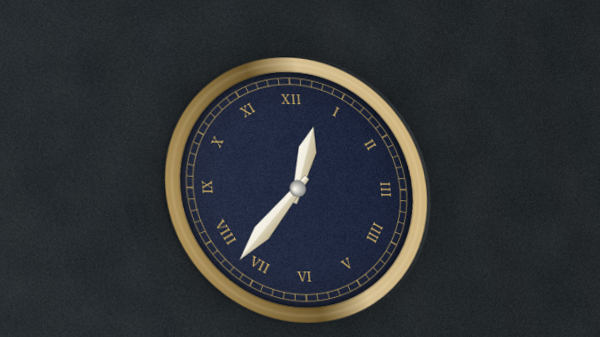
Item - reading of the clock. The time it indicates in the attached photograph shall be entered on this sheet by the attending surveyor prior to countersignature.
12:37
